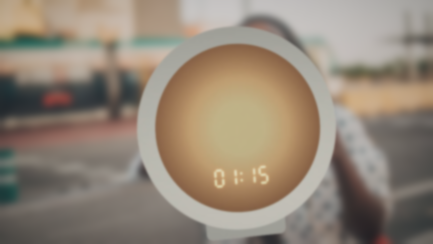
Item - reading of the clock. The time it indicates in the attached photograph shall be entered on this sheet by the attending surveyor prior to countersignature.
1:15
